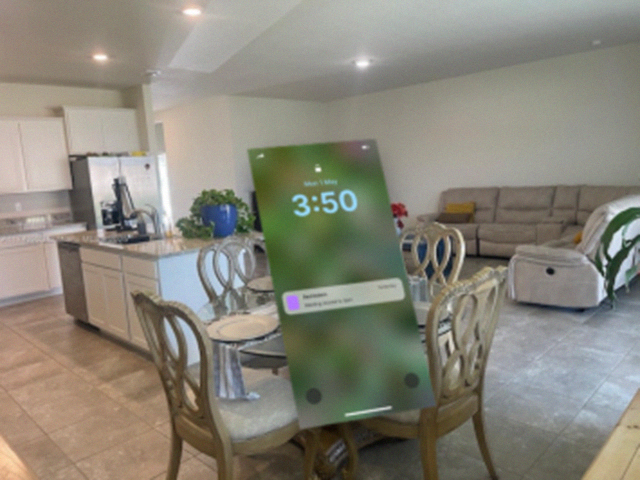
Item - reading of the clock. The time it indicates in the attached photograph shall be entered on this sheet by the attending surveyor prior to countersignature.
3:50
